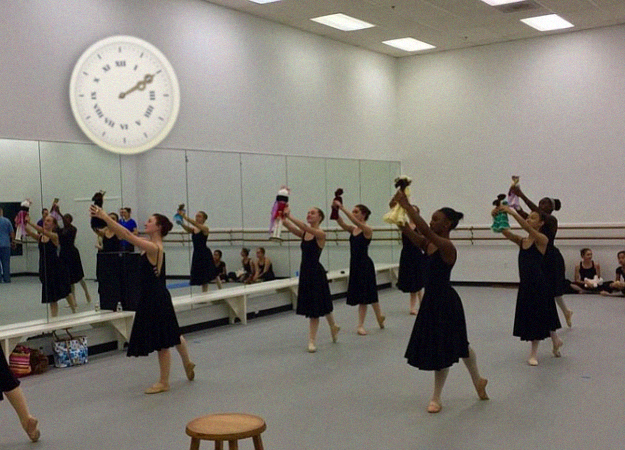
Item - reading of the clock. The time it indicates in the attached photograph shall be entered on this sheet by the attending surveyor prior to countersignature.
2:10
